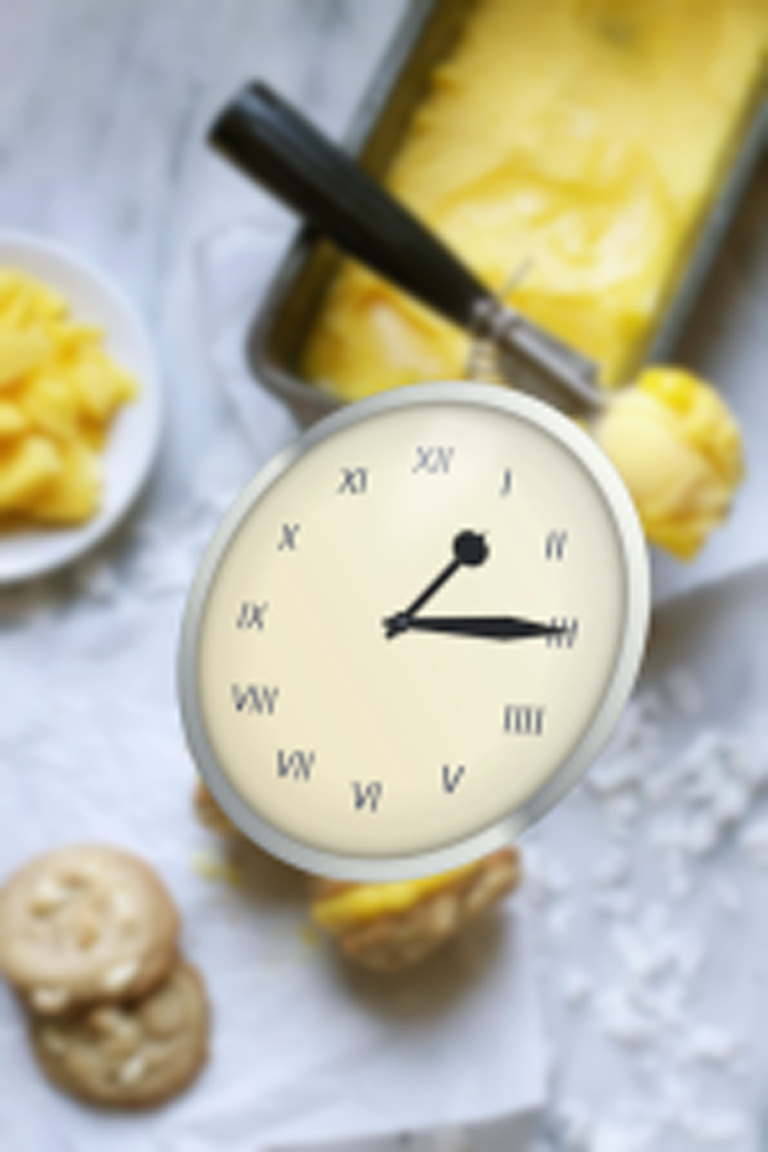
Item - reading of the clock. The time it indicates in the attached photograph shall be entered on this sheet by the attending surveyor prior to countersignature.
1:15
